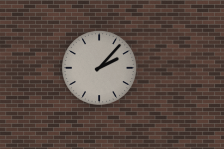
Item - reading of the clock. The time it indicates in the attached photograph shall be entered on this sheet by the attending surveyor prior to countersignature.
2:07
